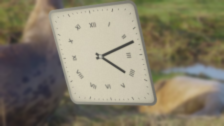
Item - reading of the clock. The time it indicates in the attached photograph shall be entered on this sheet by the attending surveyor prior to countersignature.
4:12
